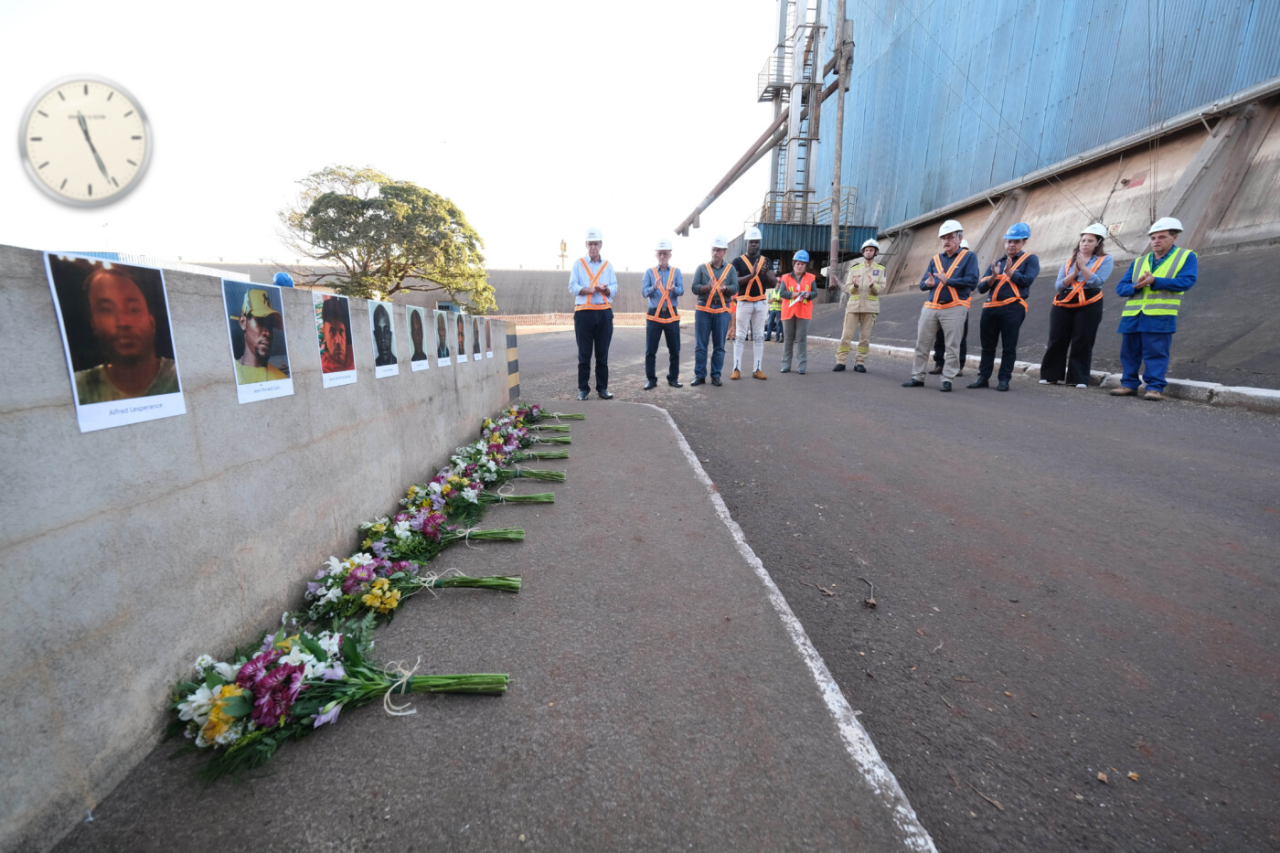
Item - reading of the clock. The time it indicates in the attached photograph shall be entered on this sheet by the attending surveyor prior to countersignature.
11:26
